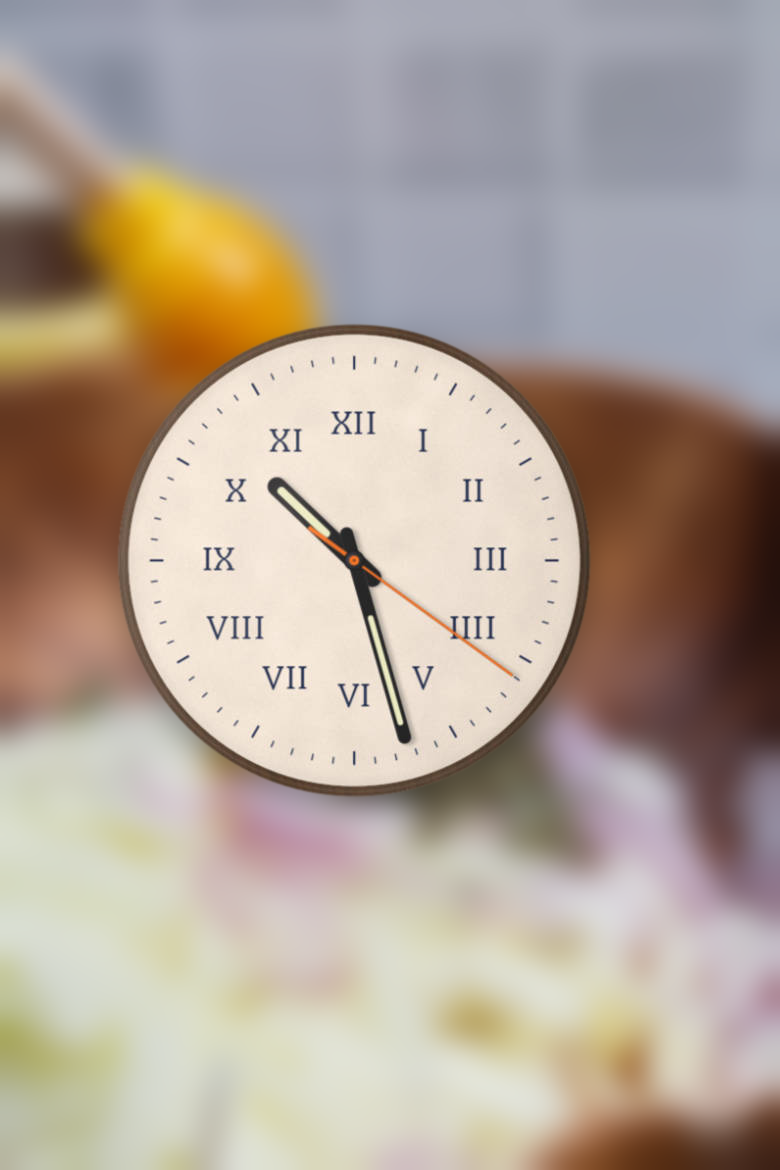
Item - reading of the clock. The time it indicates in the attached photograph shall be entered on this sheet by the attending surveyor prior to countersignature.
10:27:21
